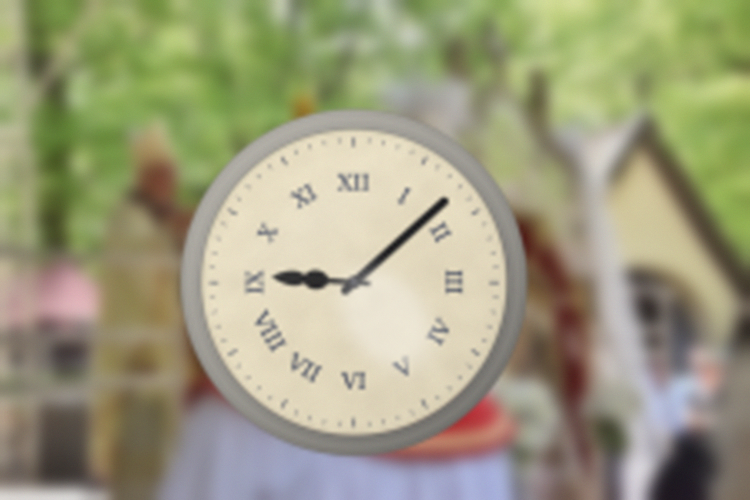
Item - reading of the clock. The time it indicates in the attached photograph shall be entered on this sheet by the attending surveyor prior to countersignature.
9:08
